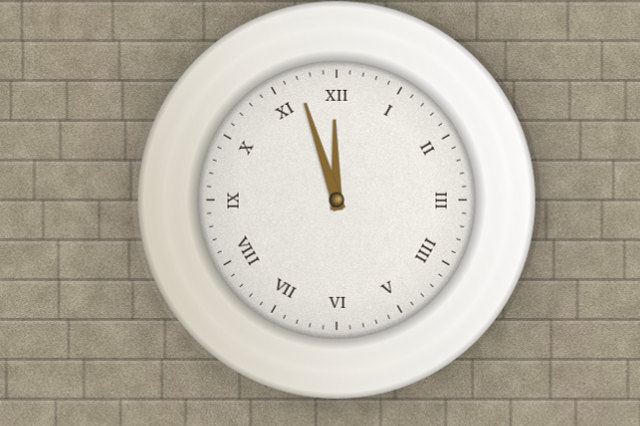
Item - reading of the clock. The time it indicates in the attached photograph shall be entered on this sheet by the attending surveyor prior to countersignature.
11:57
